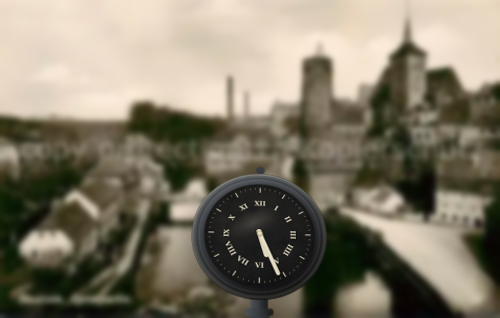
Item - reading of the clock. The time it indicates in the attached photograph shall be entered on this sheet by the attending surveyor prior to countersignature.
5:26
